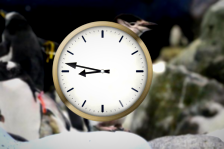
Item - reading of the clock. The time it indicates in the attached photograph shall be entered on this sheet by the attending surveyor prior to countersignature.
8:47
